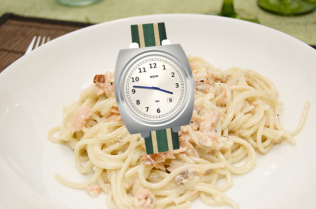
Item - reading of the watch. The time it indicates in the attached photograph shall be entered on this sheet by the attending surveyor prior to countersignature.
3:47
